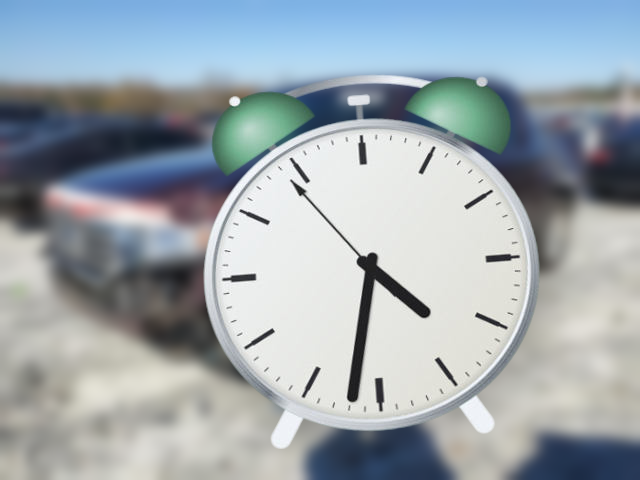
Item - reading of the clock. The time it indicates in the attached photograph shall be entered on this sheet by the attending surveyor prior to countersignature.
4:31:54
